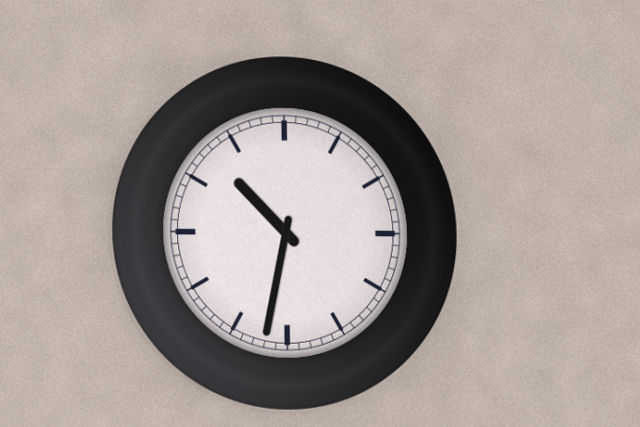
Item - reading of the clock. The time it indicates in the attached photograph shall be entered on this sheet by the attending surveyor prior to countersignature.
10:32
